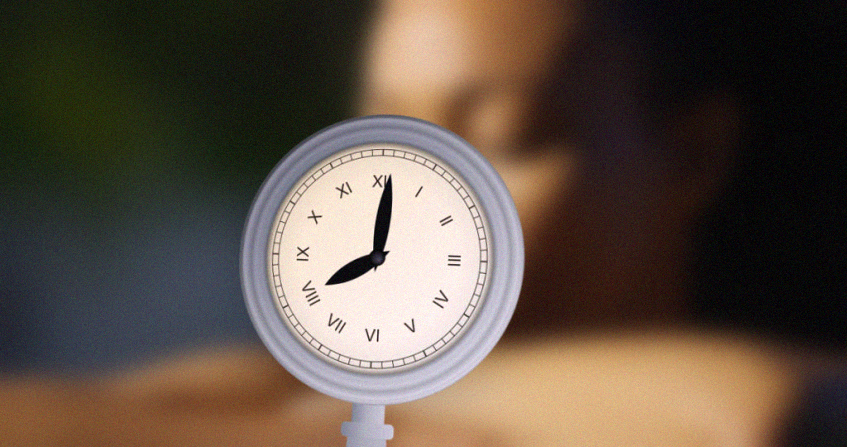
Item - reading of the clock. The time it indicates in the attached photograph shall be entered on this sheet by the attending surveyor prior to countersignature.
8:01
